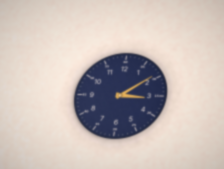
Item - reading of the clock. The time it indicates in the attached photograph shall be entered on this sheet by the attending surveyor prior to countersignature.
3:09
